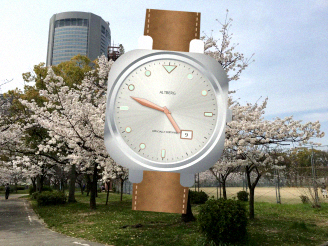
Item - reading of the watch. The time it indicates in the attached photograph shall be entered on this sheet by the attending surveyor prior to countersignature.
4:48
